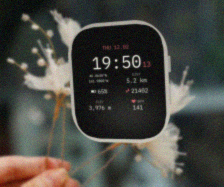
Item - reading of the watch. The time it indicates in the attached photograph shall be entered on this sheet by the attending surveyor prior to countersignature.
19:50
